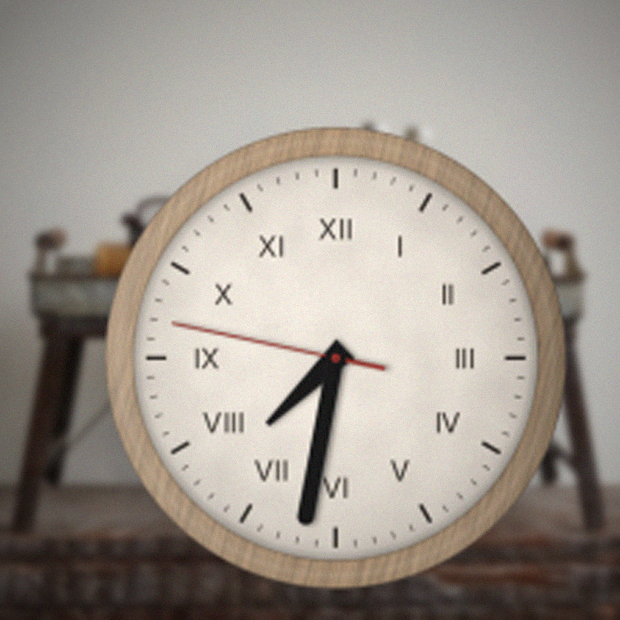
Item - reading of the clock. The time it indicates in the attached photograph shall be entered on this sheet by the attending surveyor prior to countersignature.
7:31:47
